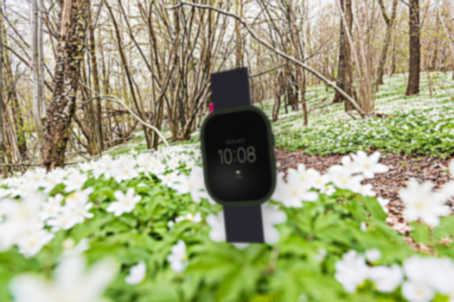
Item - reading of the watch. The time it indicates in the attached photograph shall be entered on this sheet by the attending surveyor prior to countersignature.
10:08
